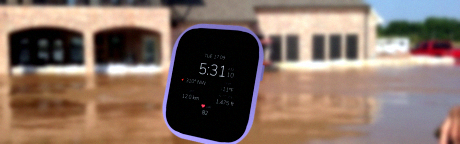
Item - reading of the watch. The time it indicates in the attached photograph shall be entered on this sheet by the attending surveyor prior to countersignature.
5:31
